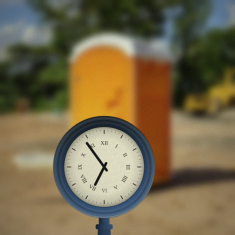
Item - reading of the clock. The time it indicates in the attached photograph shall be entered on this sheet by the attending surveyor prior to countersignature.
6:54
